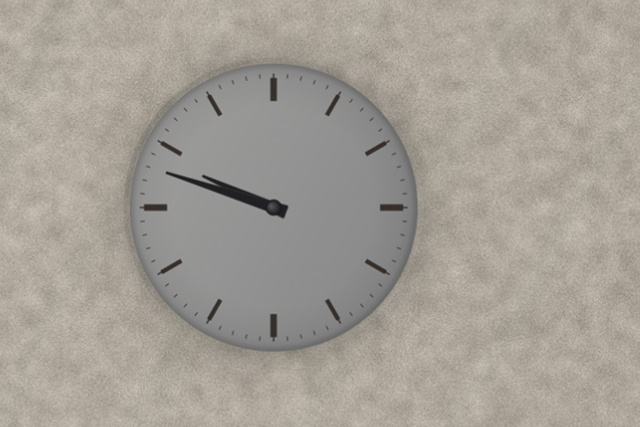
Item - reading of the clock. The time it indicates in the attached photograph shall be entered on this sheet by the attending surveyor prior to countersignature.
9:48
